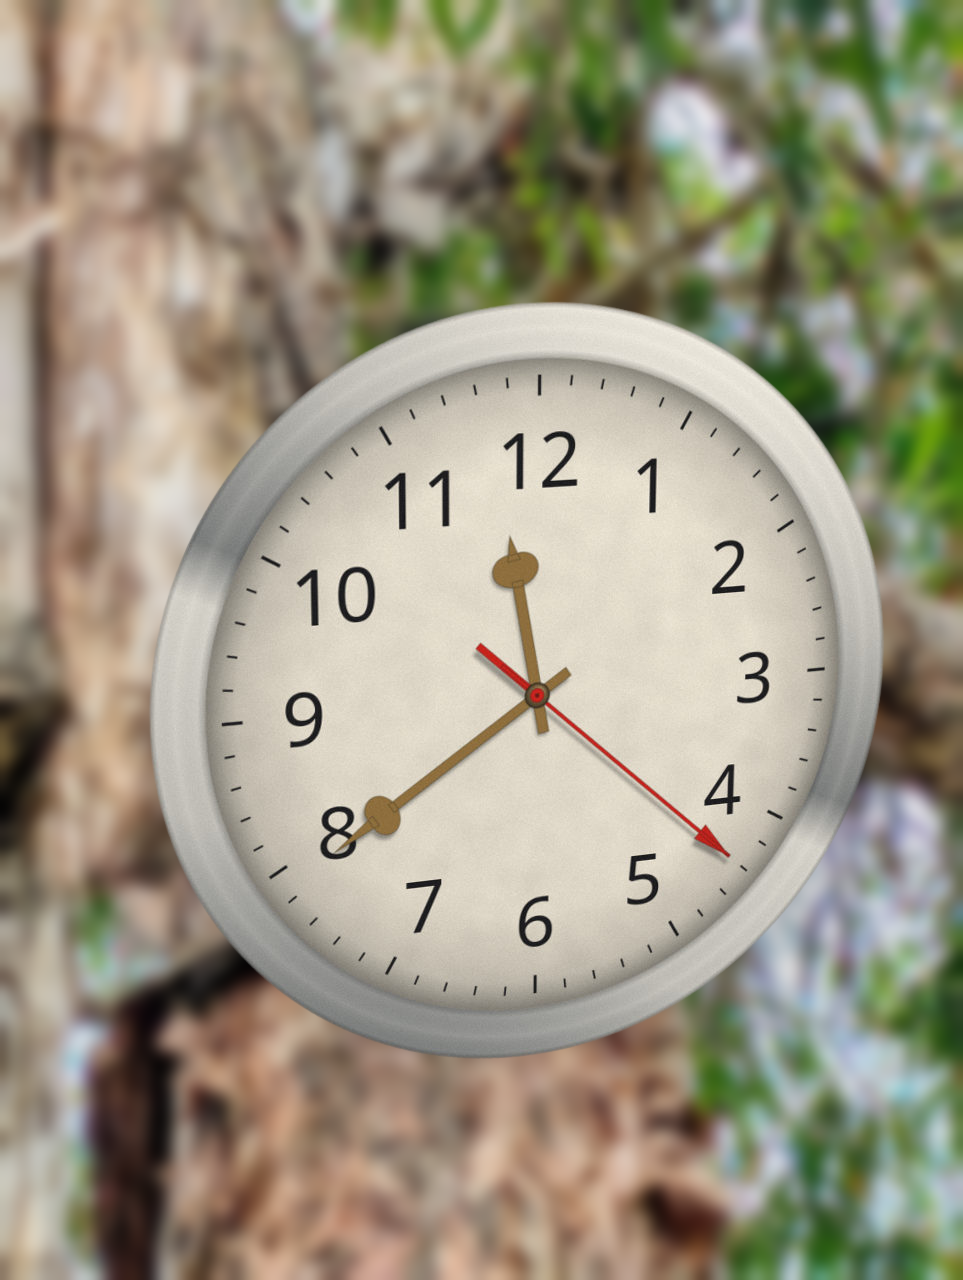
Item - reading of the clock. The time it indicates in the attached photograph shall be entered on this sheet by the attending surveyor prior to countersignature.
11:39:22
